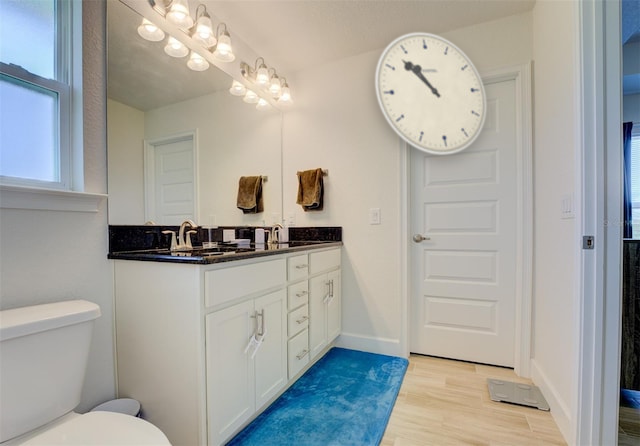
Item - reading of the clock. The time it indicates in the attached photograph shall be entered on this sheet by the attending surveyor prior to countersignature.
10:53
